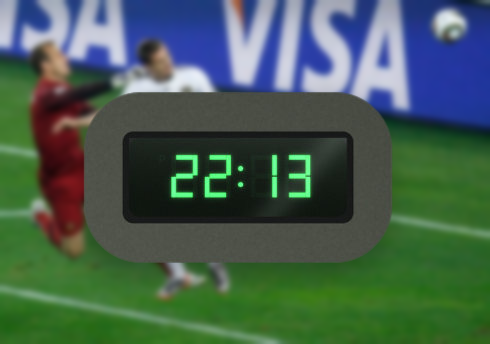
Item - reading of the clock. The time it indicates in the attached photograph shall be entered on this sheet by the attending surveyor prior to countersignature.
22:13
